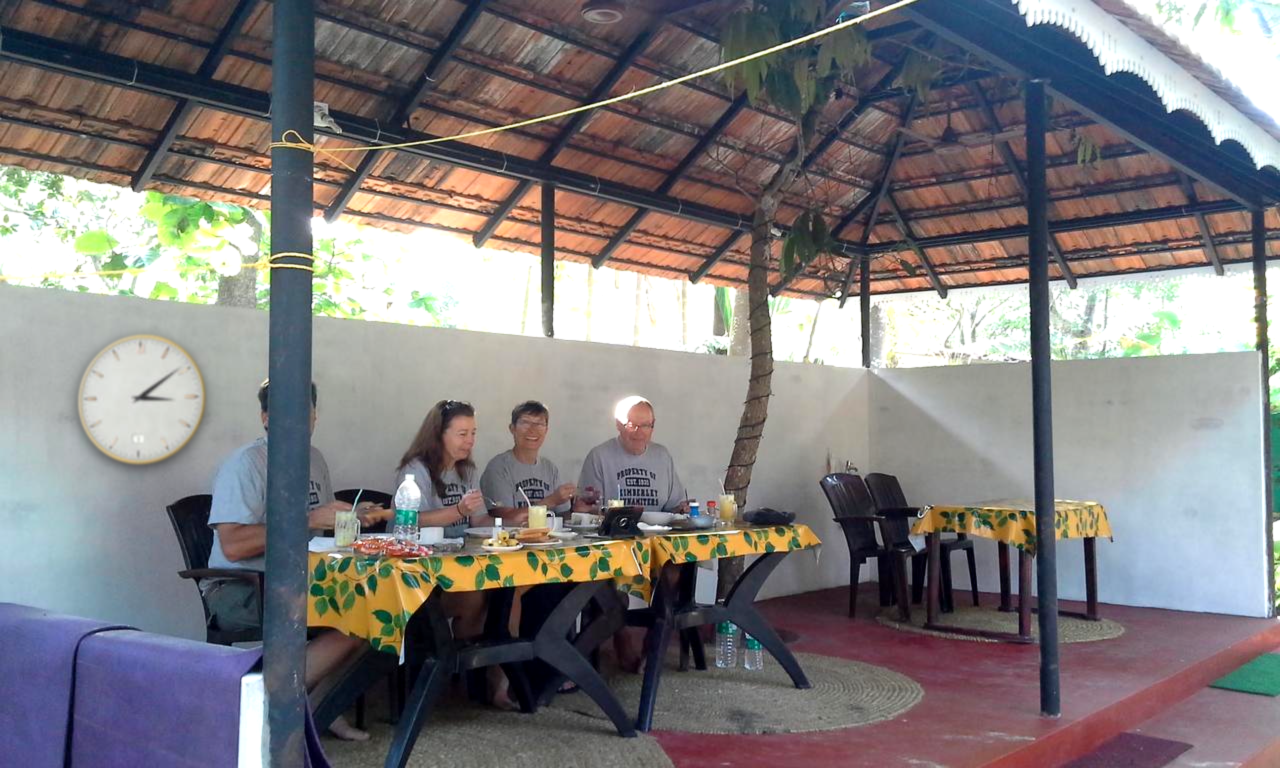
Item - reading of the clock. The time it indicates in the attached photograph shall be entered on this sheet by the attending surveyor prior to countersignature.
3:09
